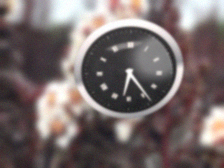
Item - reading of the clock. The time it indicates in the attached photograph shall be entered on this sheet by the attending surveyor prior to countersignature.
6:24
